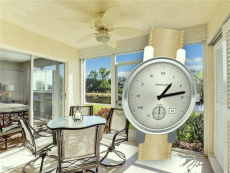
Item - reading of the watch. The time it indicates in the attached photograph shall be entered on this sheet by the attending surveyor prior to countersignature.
1:13
